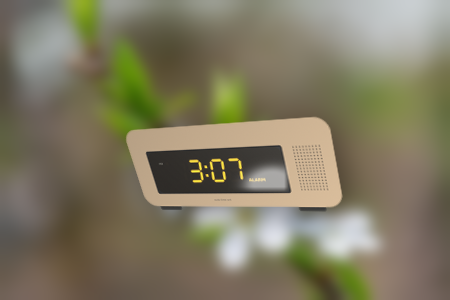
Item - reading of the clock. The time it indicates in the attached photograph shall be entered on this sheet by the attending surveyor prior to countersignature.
3:07
